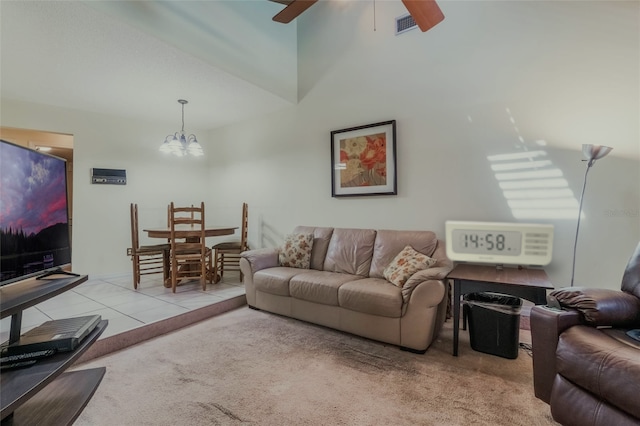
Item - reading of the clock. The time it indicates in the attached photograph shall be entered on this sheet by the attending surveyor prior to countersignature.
14:58
